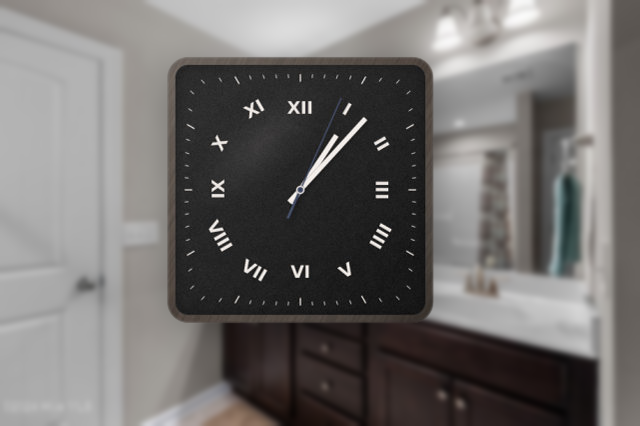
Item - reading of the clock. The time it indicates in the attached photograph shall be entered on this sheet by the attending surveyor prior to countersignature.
1:07:04
